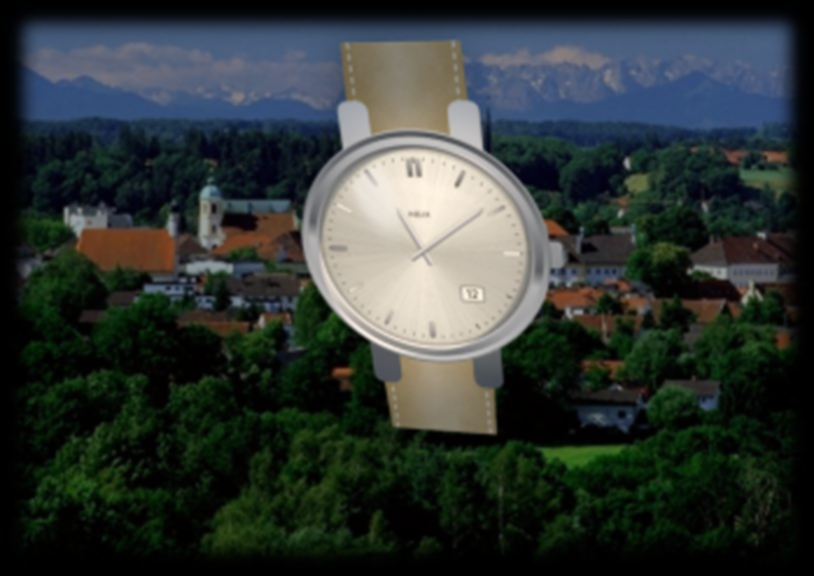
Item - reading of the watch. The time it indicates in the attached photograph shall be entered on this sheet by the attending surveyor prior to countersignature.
11:09
